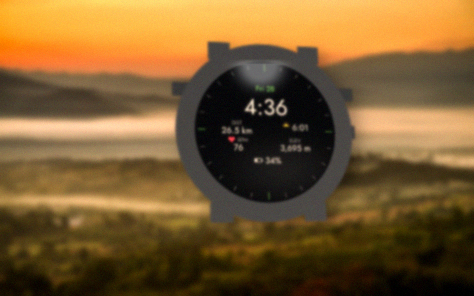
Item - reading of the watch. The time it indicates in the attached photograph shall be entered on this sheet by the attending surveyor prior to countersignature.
4:36
